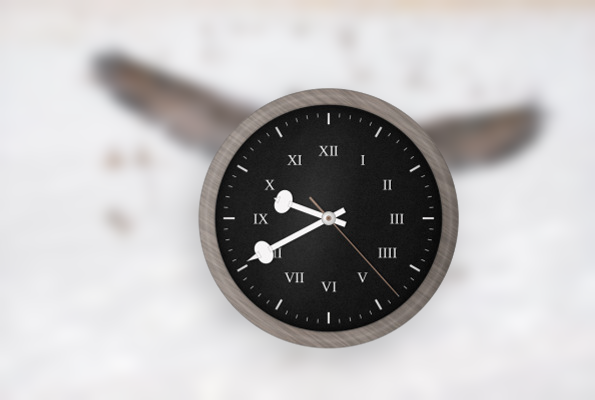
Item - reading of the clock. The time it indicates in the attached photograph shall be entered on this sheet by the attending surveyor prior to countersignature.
9:40:23
